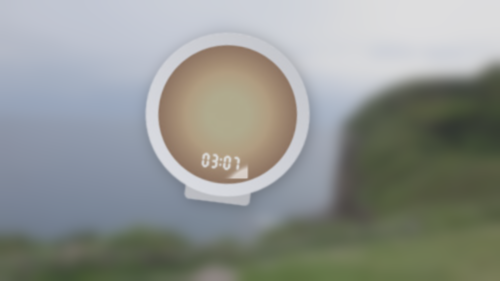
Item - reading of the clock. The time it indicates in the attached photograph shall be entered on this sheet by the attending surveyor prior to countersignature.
3:07
